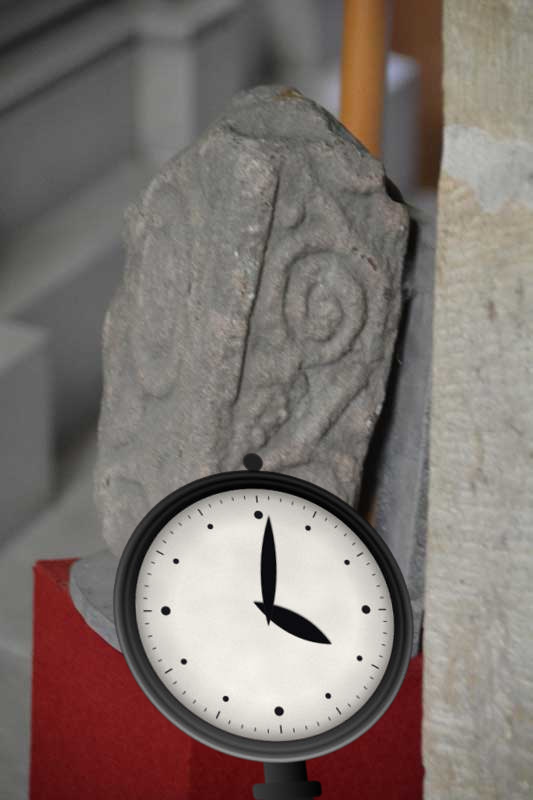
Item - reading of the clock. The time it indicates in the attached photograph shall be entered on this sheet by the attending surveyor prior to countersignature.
4:01
